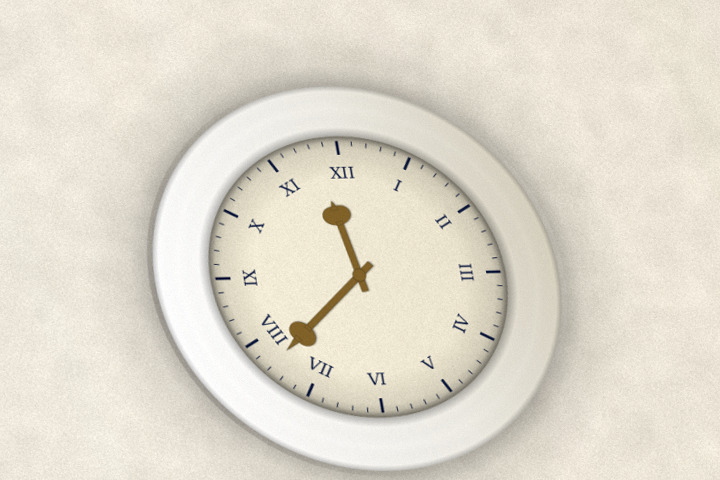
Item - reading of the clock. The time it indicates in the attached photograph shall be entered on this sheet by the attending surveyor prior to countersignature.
11:38
